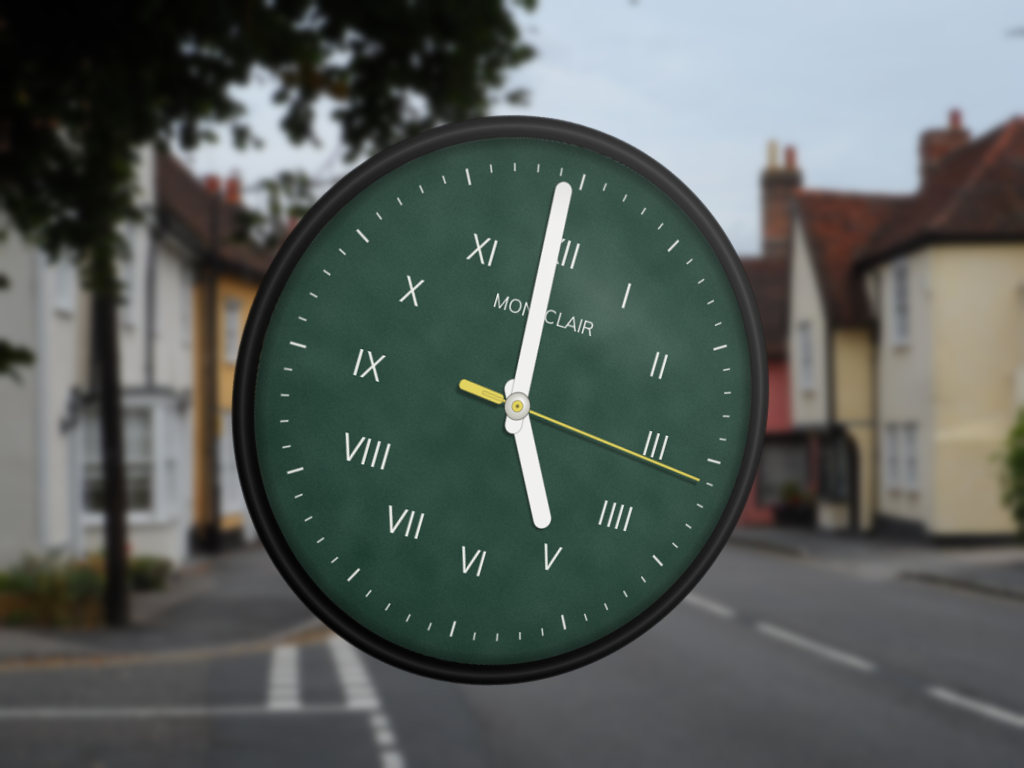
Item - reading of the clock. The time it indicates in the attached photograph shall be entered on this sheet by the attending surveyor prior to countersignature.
4:59:16
